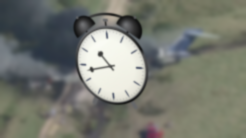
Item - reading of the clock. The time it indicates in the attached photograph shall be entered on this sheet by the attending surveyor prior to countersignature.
10:43
